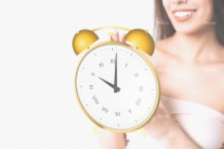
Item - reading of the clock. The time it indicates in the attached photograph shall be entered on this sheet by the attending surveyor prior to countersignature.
10:01
